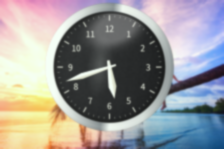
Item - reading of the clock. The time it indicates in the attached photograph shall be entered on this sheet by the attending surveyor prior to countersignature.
5:42
